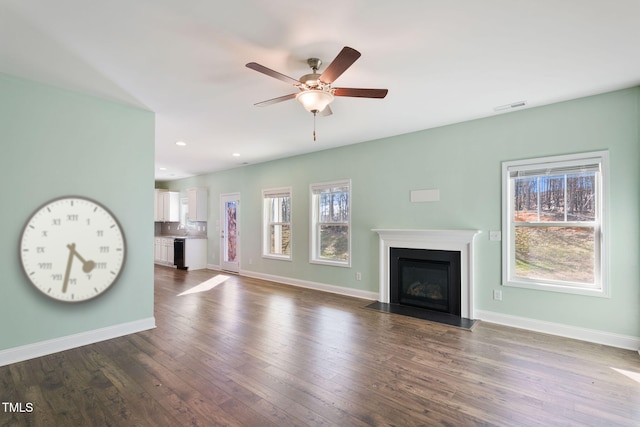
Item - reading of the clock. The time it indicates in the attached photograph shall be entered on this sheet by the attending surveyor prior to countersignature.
4:32
